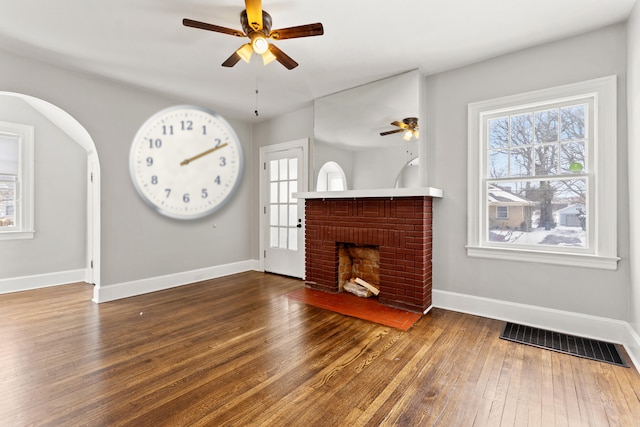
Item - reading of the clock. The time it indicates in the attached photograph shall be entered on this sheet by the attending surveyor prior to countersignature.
2:11
